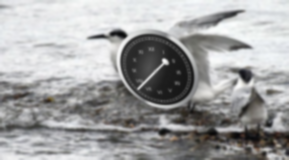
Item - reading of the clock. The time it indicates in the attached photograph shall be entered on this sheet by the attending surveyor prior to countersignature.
1:38
